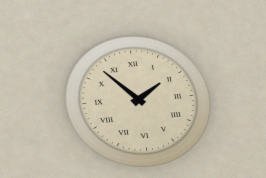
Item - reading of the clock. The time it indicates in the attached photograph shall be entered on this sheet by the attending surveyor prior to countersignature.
1:53
